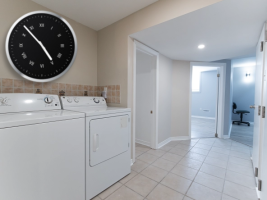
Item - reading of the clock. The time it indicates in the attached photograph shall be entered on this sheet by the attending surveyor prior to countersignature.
4:53
